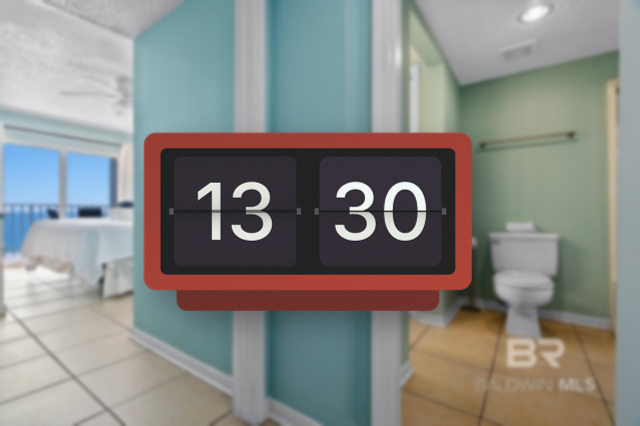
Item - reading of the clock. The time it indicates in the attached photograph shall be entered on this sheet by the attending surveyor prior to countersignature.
13:30
